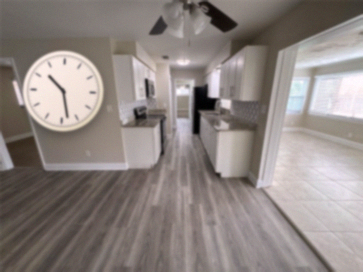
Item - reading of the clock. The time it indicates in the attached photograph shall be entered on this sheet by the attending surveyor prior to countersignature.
10:28
